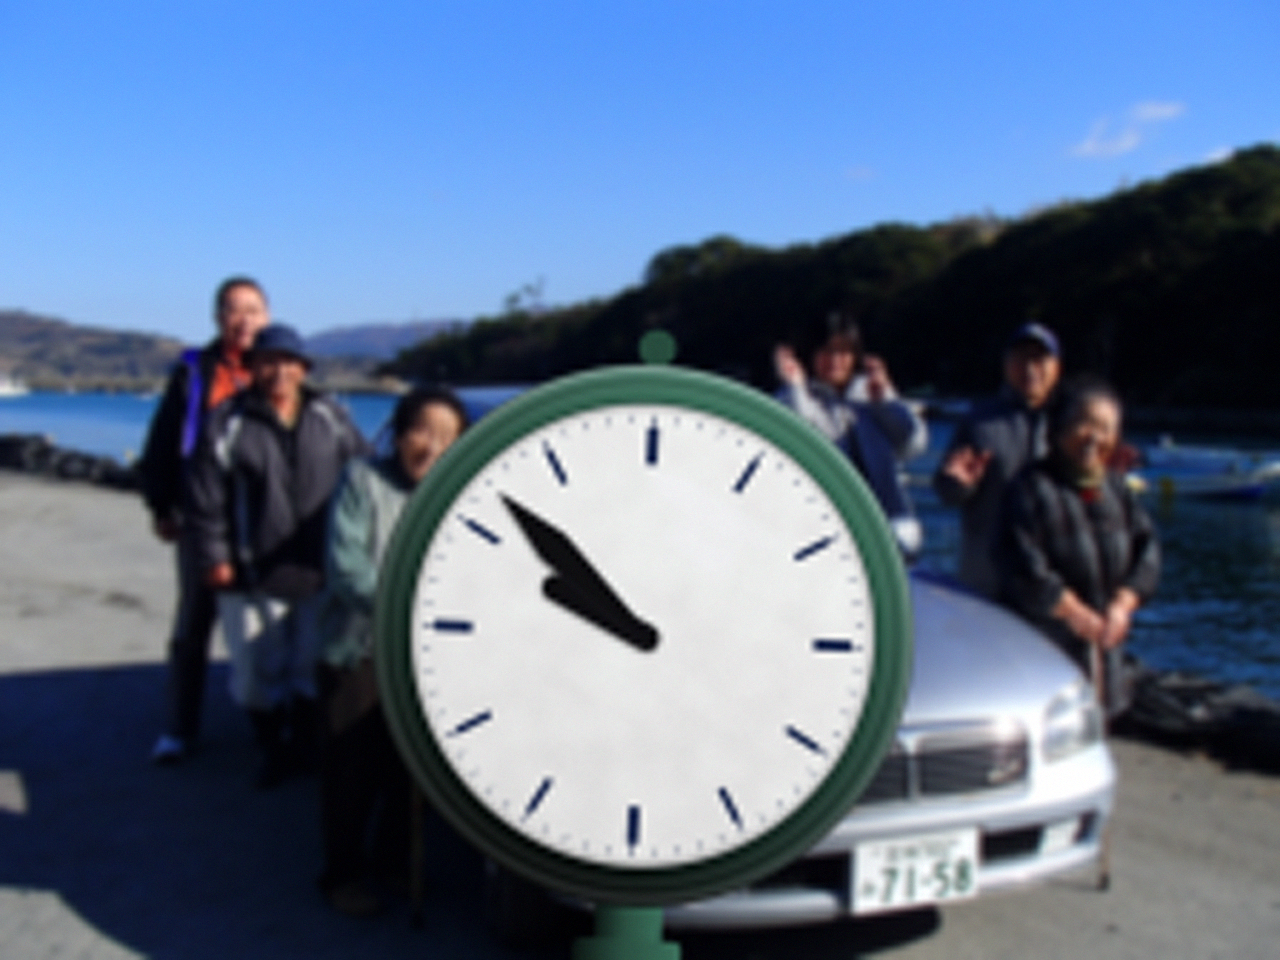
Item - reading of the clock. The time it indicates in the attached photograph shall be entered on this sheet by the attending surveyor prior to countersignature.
9:52
